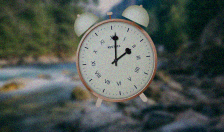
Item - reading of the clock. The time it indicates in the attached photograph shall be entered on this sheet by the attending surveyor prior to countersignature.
2:01
